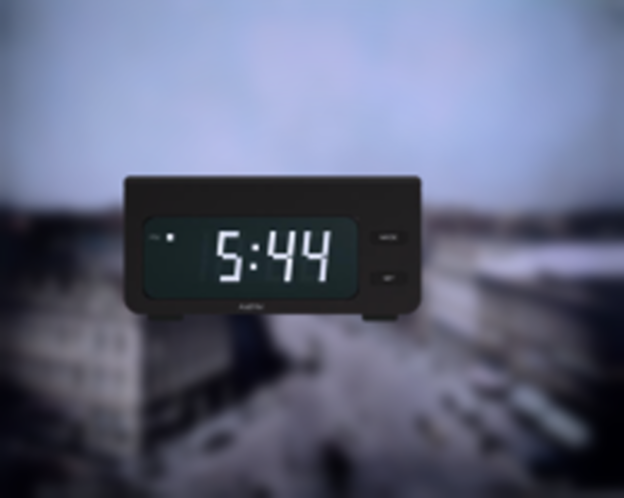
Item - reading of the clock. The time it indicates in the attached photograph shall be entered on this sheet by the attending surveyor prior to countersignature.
5:44
